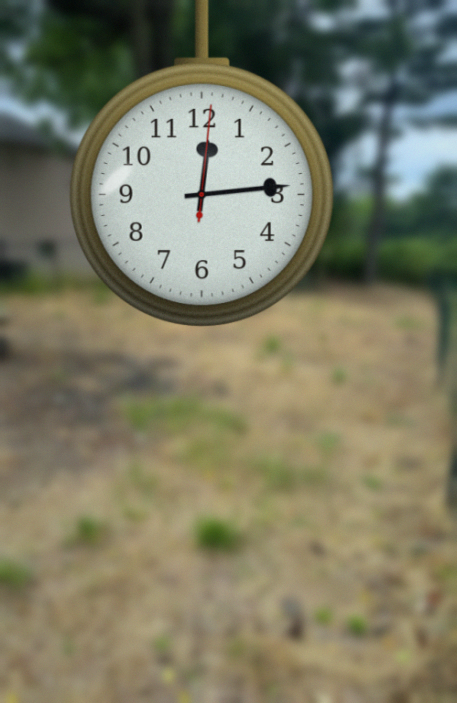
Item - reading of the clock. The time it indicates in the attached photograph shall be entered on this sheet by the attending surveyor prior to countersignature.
12:14:01
